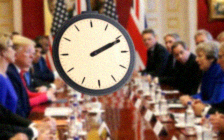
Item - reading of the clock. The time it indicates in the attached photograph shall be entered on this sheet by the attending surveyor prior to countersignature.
2:11
